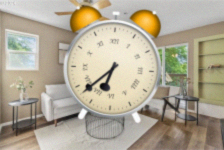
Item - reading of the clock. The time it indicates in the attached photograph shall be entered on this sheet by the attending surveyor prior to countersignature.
6:38
